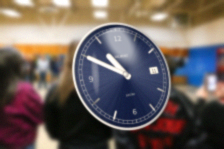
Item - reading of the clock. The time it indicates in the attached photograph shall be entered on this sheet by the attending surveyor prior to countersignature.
10:50
